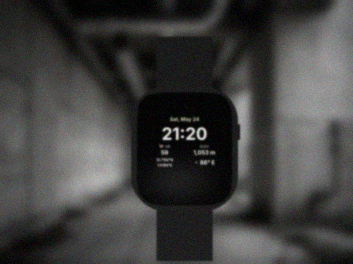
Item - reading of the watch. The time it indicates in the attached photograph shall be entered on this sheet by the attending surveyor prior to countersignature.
21:20
